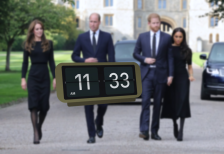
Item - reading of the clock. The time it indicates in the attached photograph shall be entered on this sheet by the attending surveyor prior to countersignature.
11:33
